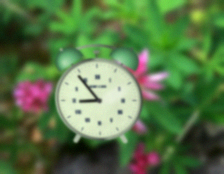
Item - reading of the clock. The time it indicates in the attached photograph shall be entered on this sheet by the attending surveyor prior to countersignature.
8:54
